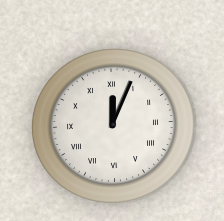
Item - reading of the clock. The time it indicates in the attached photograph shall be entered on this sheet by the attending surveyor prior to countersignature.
12:04
